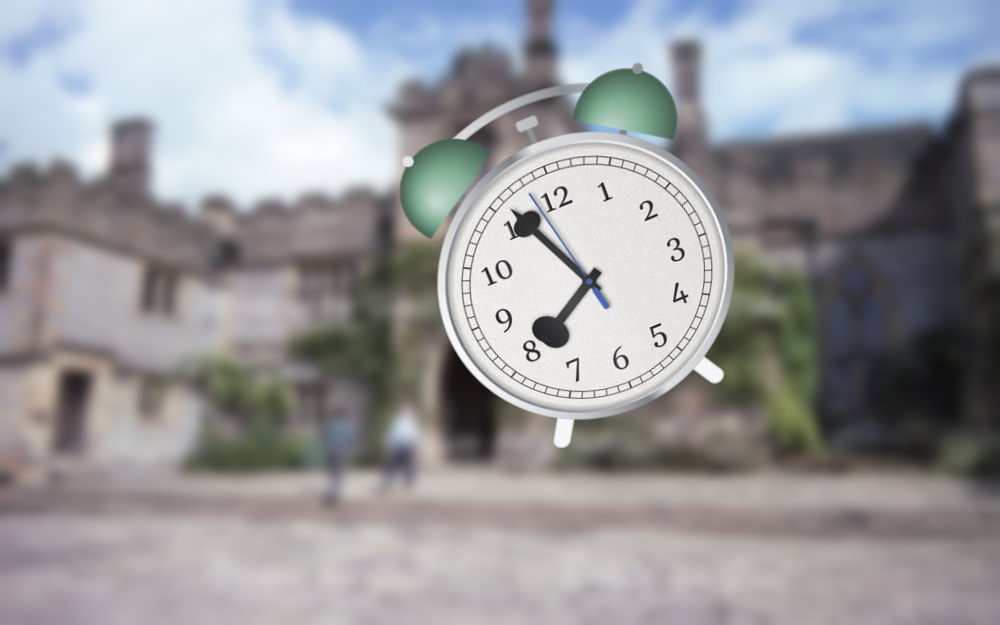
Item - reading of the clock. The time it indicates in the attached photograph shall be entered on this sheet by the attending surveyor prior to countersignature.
7:55:58
